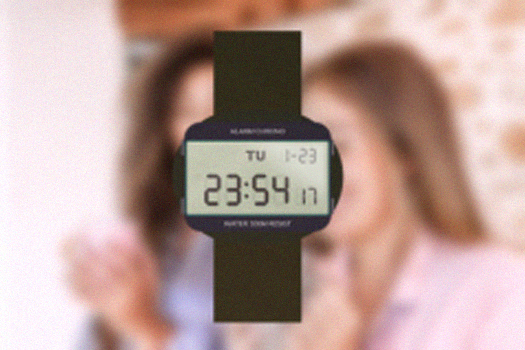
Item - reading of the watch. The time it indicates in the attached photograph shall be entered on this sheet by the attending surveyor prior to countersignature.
23:54:17
